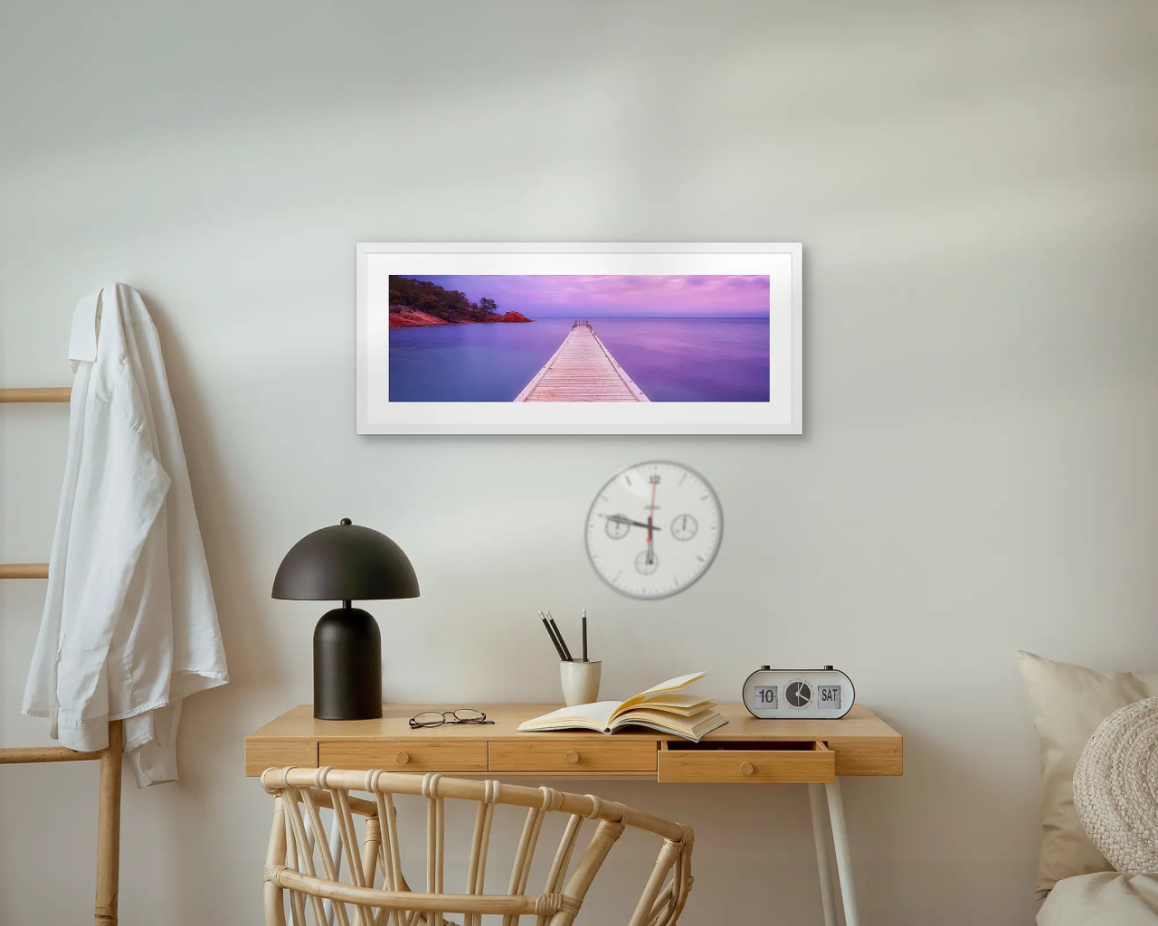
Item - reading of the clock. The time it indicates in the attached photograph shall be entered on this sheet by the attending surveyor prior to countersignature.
5:47
